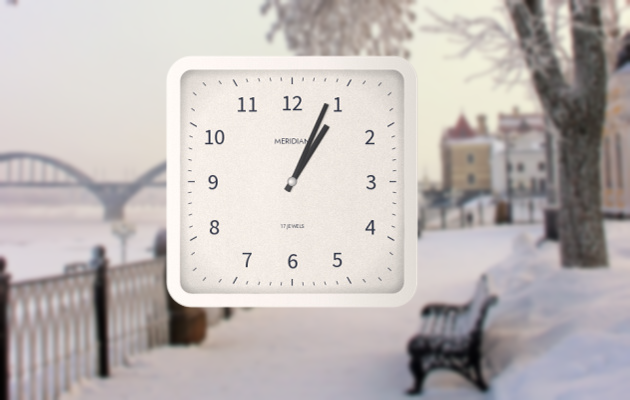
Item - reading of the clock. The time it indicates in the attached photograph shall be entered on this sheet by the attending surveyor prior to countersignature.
1:04
